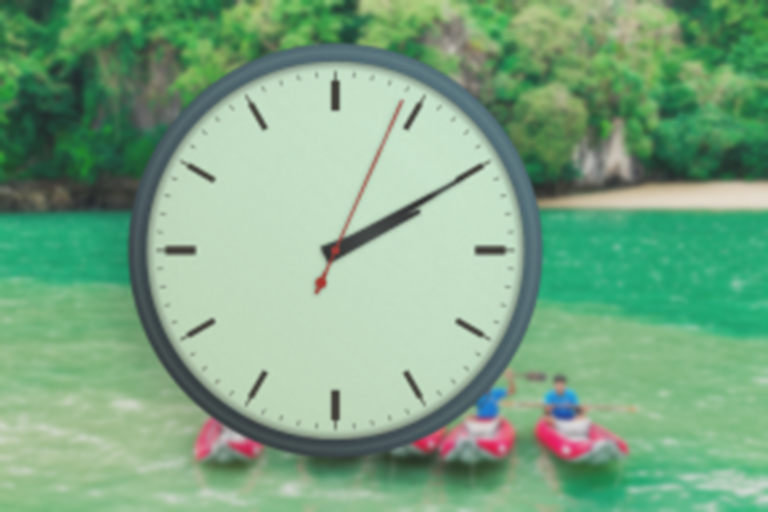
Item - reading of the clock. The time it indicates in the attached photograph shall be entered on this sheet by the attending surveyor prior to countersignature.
2:10:04
